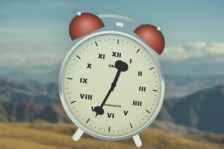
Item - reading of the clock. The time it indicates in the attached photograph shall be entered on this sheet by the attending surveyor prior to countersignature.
12:34
